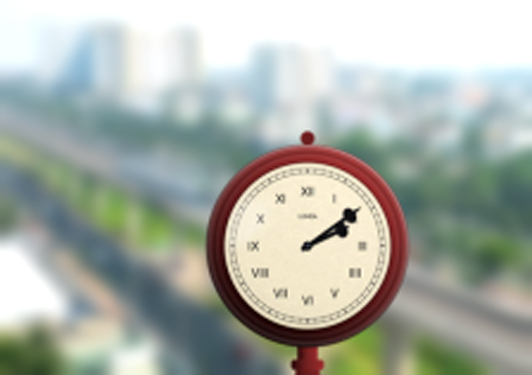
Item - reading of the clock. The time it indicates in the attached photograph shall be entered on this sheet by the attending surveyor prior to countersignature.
2:09
